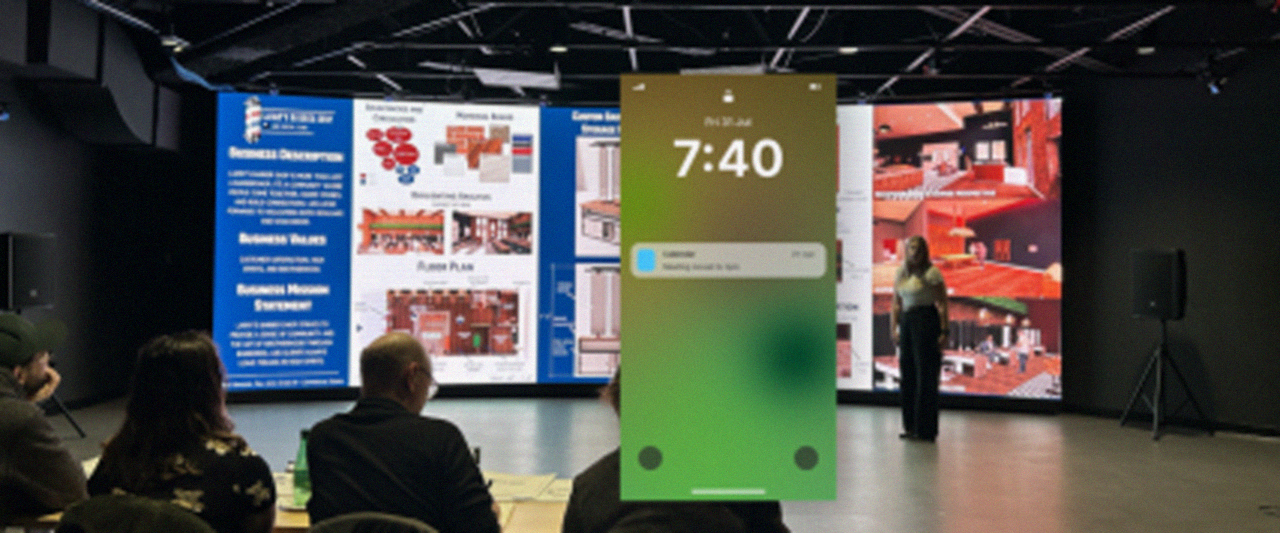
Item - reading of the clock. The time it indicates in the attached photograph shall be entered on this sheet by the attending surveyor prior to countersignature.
7:40
